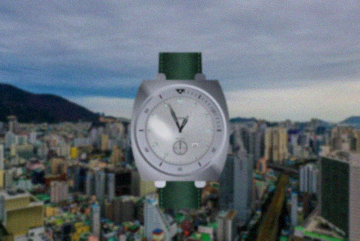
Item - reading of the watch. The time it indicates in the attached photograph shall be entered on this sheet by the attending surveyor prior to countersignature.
12:56
